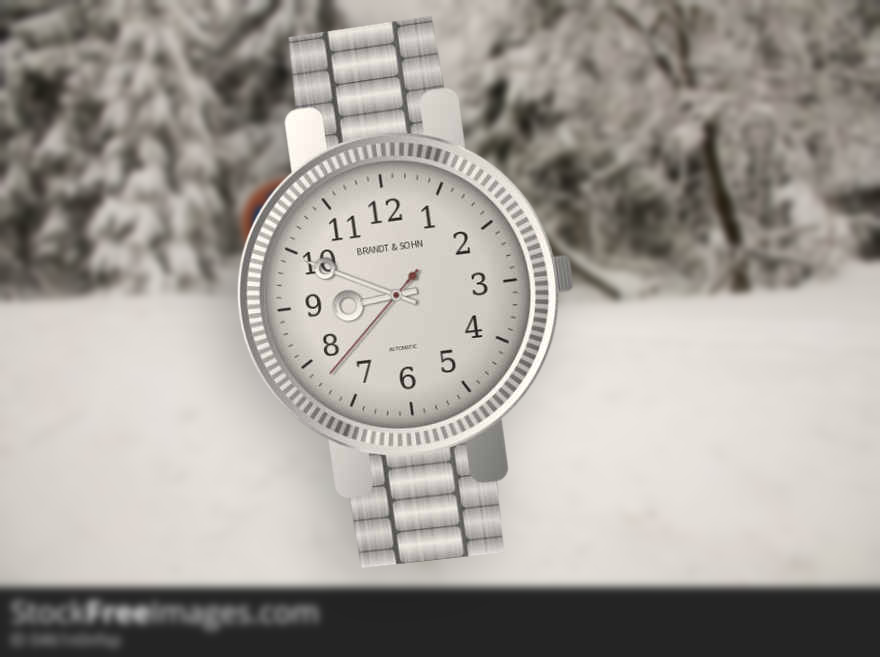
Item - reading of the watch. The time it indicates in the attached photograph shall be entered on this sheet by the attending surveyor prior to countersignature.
8:49:38
